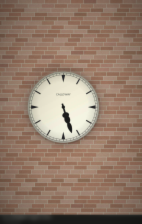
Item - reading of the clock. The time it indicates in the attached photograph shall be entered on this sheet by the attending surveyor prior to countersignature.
5:27
